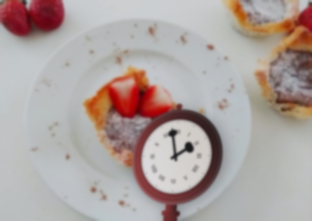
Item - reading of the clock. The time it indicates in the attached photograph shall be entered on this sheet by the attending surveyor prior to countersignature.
1:58
